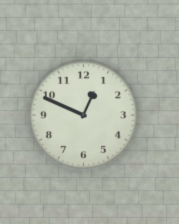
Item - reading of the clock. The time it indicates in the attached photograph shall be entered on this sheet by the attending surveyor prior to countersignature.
12:49
